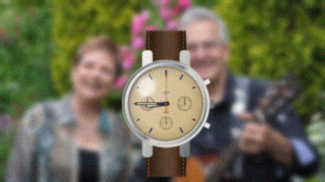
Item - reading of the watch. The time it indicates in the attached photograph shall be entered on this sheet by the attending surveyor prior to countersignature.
8:45
